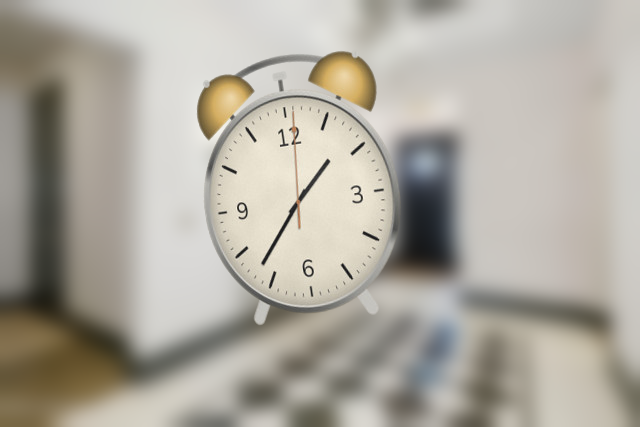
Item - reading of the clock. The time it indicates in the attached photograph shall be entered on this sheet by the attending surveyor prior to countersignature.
1:37:01
